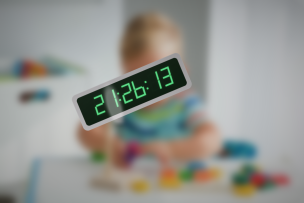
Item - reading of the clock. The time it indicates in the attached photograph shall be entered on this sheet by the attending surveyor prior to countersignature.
21:26:13
